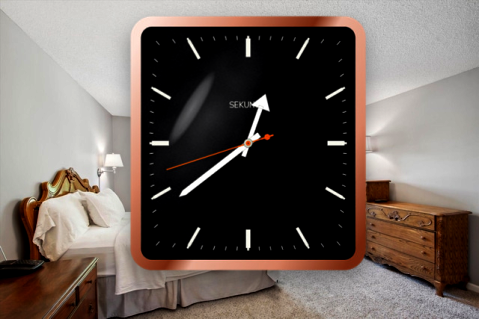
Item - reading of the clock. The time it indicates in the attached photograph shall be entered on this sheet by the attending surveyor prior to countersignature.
12:38:42
